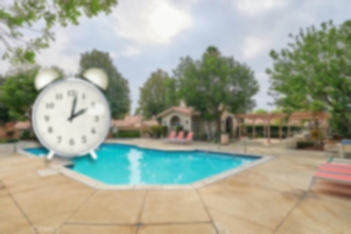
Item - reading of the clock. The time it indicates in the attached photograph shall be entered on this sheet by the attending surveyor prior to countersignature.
2:02
